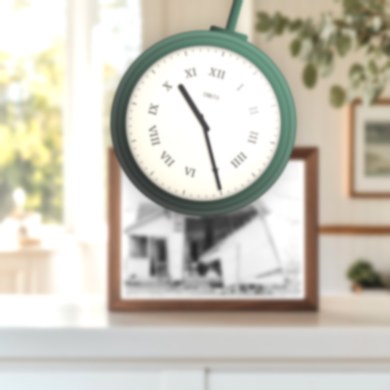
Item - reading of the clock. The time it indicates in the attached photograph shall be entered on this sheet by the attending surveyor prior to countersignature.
10:25
